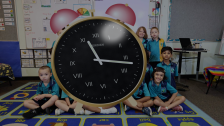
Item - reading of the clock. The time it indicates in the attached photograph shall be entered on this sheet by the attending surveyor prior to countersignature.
11:17
